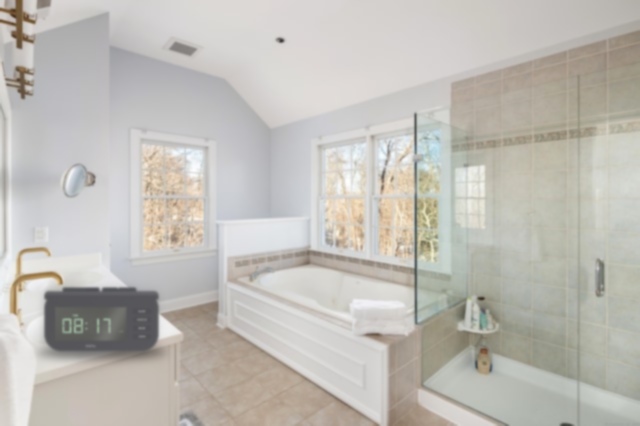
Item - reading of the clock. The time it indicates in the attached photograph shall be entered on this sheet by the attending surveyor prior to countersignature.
8:17
